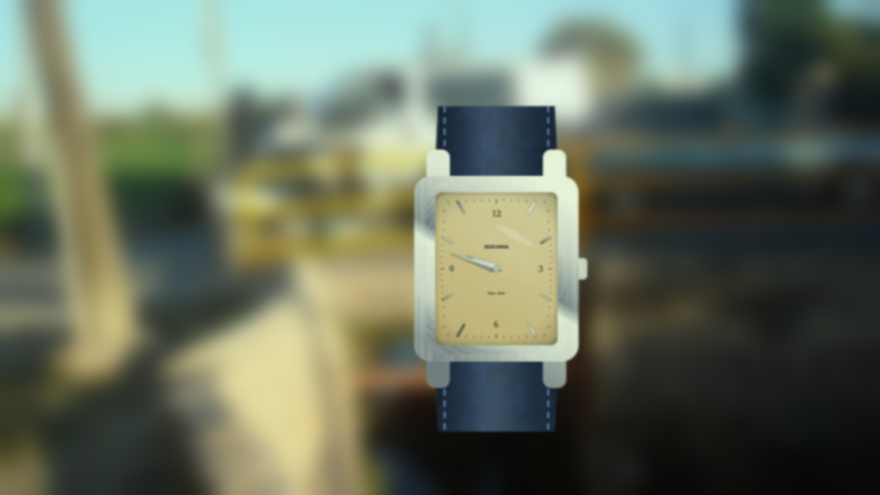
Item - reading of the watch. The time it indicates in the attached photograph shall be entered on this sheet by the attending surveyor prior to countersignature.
9:48
